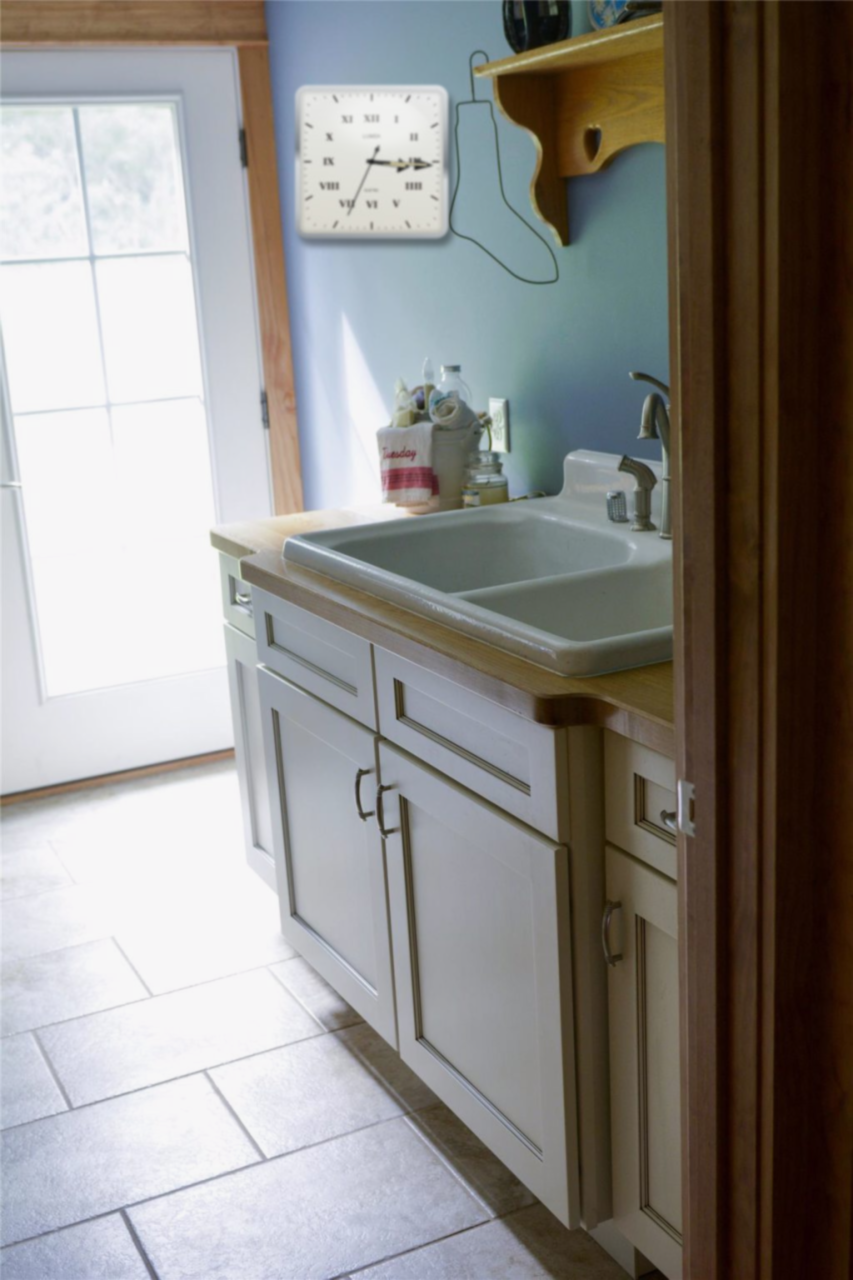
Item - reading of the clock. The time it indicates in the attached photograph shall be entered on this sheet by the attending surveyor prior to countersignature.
3:15:34
